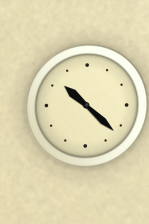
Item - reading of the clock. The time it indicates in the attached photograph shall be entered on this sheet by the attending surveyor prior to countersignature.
10:22
